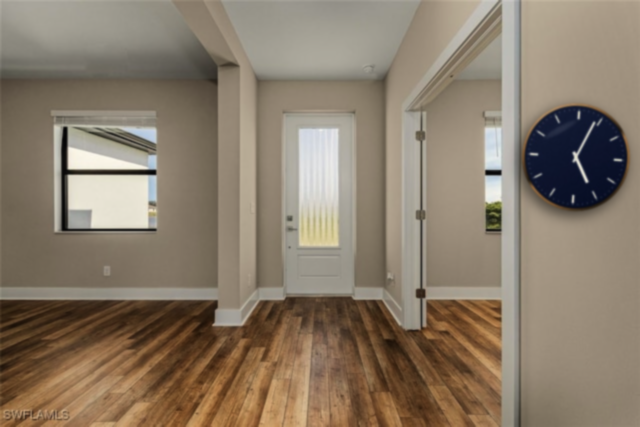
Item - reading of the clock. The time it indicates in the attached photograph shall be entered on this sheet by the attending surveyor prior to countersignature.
5:04
